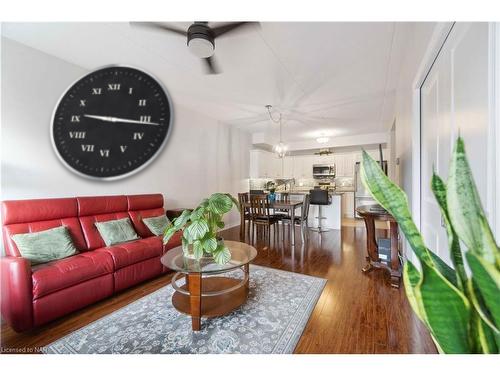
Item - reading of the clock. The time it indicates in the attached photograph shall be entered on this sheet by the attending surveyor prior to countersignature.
9:16
